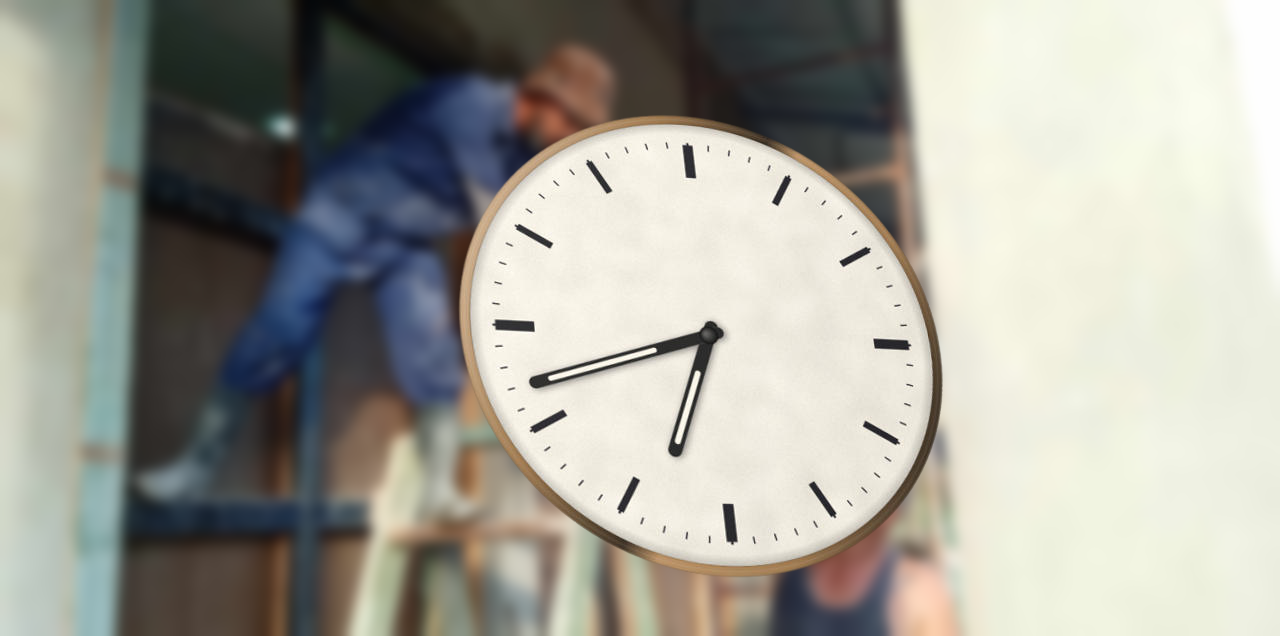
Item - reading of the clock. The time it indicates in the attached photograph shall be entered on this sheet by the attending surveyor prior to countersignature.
6:42
